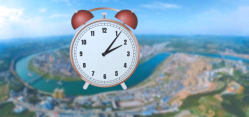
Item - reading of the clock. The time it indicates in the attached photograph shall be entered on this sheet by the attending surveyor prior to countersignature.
2:06
